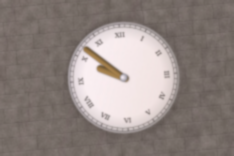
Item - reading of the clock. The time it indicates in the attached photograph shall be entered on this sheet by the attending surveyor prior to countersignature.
9:52
